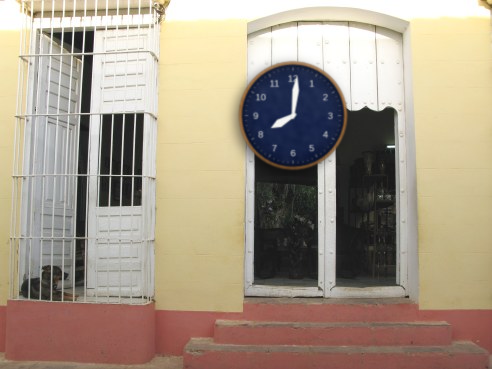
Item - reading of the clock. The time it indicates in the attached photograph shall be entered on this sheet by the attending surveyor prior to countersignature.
8:01
